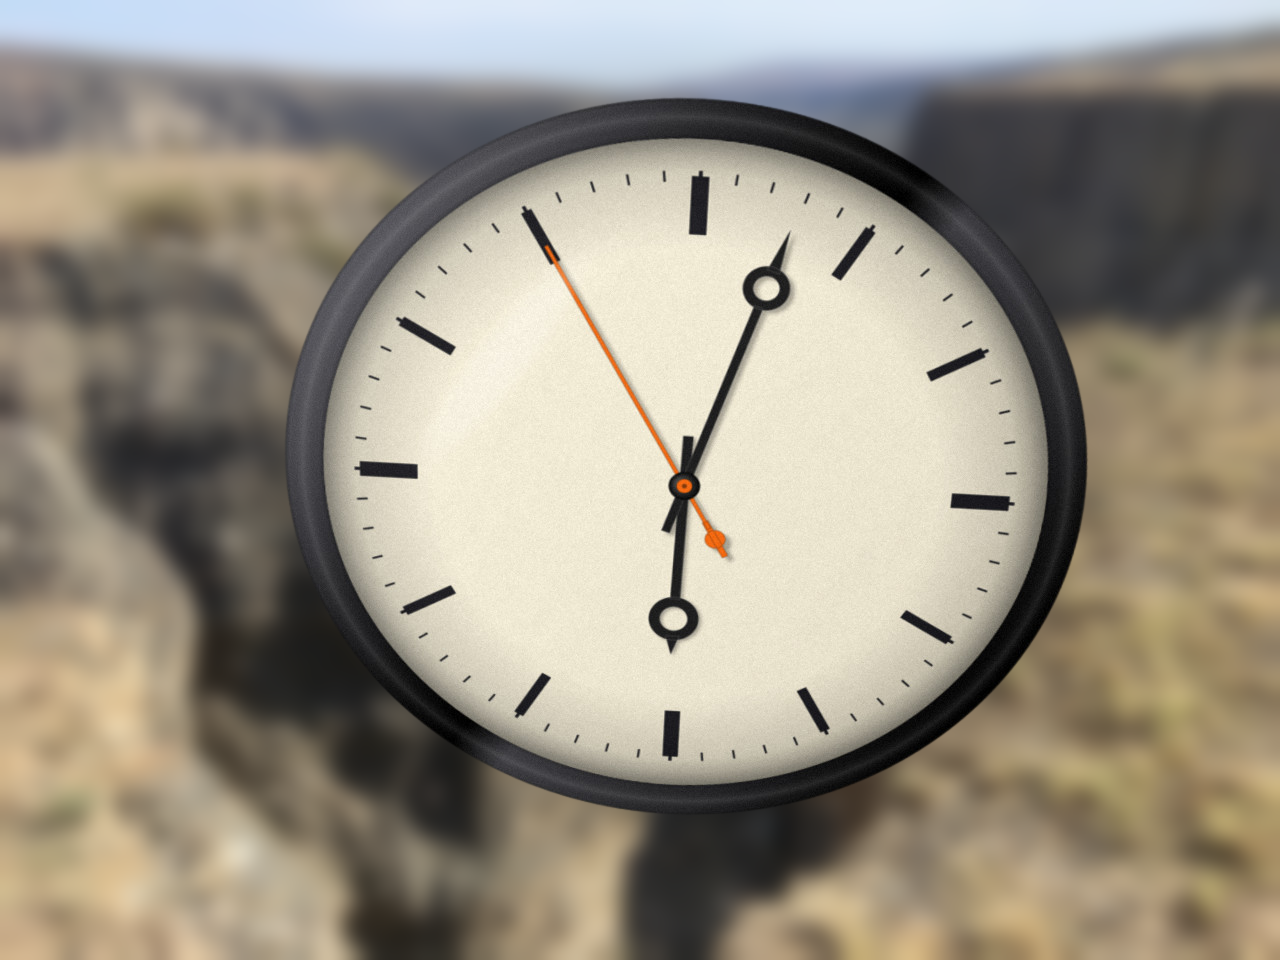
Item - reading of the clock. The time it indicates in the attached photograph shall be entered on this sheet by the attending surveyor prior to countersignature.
6:02:55
